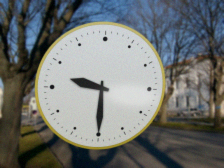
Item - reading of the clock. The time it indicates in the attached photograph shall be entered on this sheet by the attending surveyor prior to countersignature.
9:30
